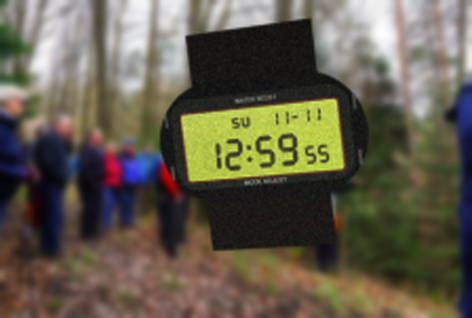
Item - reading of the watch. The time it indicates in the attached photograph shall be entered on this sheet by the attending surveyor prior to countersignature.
12:59:55
